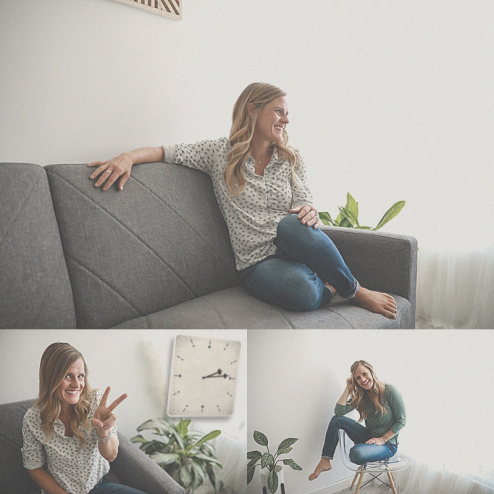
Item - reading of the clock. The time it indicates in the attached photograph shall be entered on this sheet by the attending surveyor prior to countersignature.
2:14
